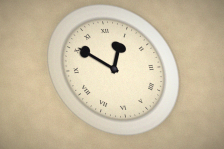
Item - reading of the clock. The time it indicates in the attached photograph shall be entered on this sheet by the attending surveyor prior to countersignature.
12:51
